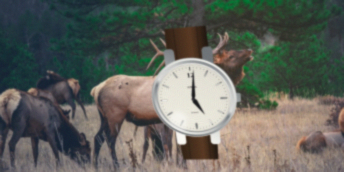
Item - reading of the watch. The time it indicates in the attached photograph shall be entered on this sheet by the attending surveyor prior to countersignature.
5:01
